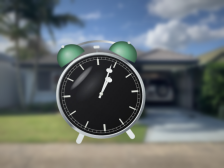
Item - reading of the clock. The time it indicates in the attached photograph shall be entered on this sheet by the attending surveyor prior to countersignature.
1:04
